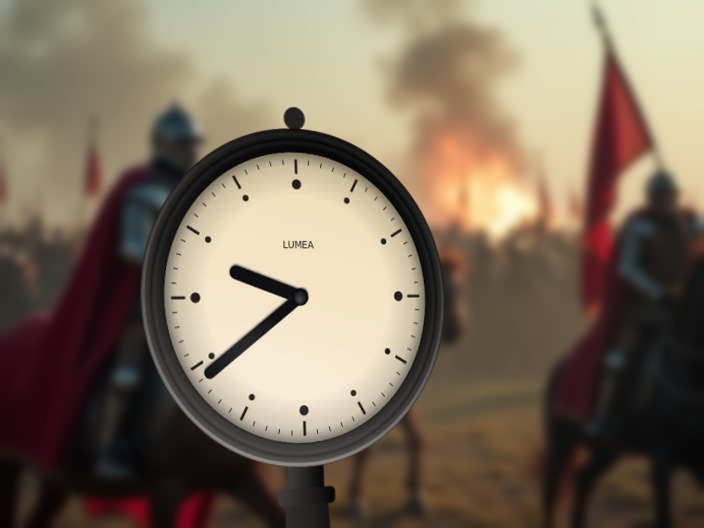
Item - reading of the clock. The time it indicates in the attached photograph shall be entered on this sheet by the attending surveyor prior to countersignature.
9:39
